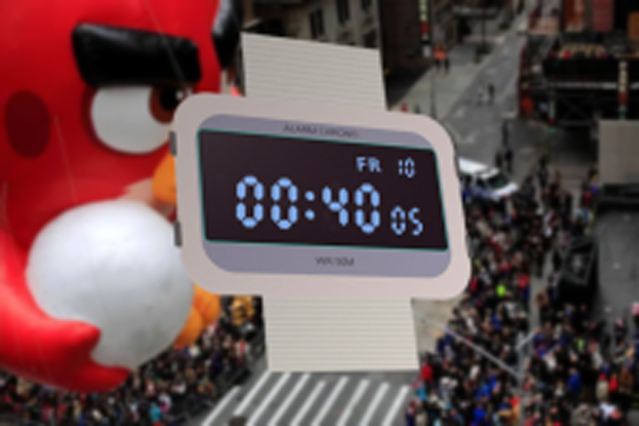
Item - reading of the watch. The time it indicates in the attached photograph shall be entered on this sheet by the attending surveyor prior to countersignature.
0:40:05
